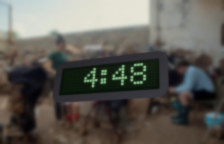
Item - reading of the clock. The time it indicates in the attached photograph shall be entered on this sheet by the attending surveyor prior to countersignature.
4:48
